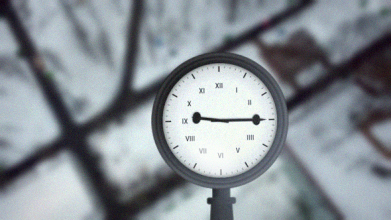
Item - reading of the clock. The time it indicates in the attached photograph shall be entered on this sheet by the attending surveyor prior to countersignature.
9:15
